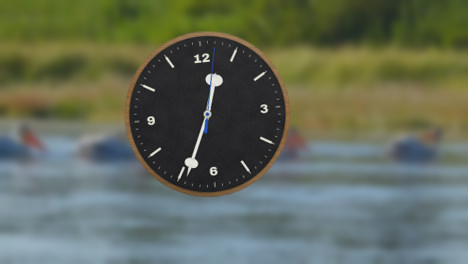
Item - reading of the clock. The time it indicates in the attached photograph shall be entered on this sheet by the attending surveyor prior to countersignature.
12:34:02
